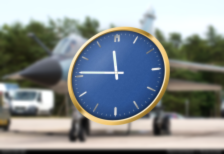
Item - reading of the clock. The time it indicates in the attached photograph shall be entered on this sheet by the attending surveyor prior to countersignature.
11:46
